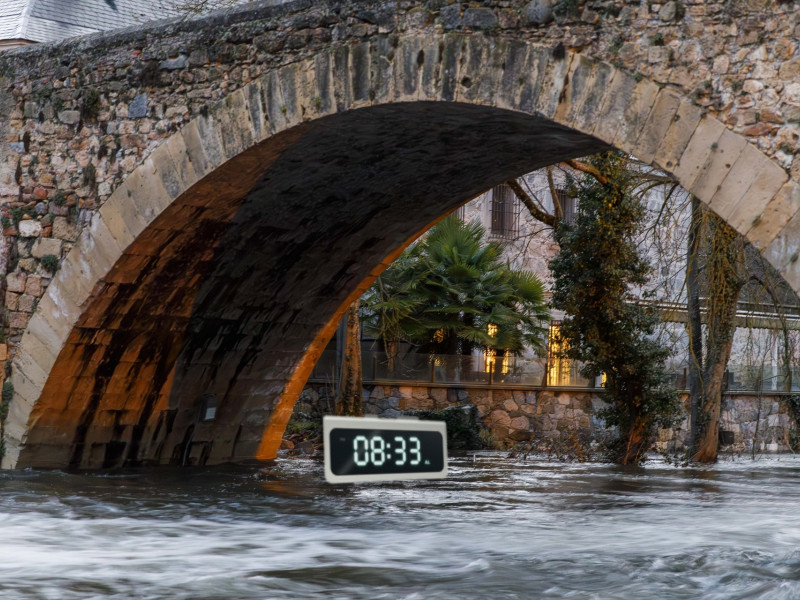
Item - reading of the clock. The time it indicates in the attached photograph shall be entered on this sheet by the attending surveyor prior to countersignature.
8:33
